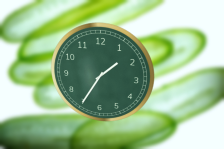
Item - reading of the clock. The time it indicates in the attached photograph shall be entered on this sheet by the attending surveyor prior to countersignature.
1:35
